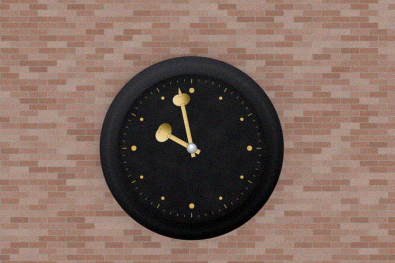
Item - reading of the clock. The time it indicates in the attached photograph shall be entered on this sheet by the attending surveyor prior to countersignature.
9:58
